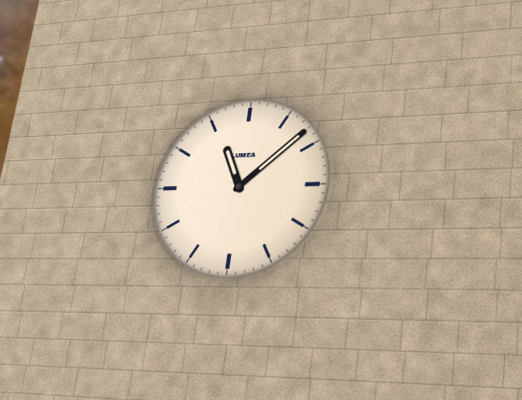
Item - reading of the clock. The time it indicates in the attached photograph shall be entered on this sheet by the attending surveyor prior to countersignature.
11:08
